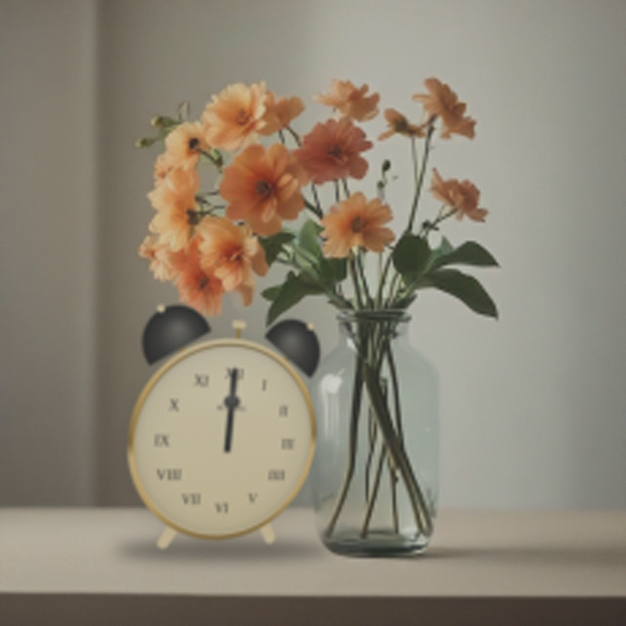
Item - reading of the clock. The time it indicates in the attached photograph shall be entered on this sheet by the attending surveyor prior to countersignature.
12:00
